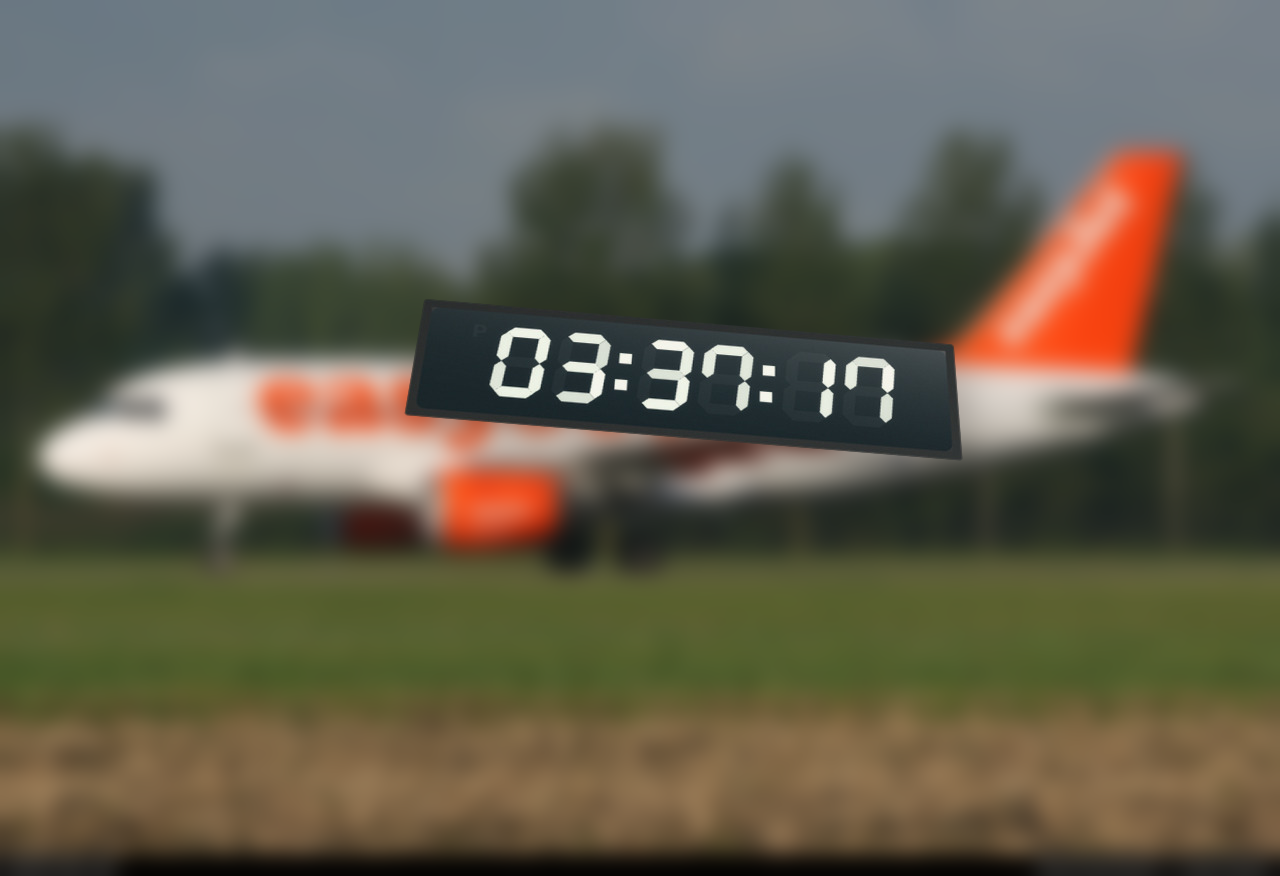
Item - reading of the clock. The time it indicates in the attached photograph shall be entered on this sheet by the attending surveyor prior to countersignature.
3:37:17
